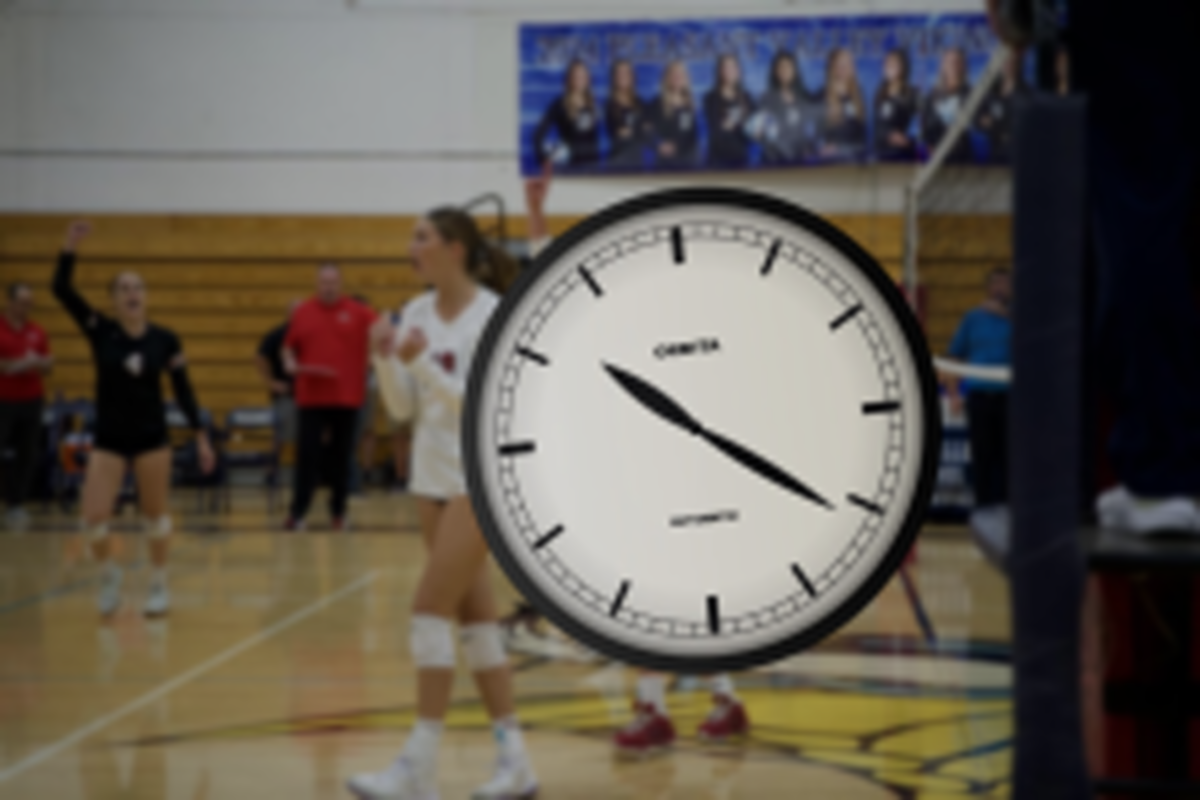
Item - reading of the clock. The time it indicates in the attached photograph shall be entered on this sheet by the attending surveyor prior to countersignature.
10:21
